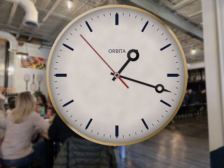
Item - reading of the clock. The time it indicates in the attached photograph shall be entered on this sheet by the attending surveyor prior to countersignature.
1:17:53
